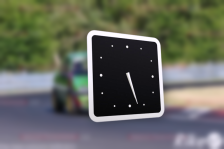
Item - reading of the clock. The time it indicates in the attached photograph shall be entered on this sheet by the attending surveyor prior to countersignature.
5:27
